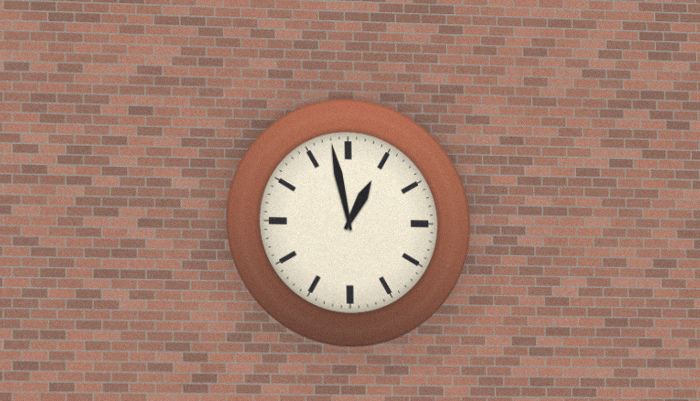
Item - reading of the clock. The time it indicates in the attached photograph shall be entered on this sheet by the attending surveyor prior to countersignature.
12:58
